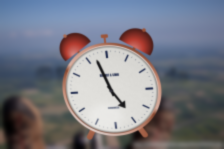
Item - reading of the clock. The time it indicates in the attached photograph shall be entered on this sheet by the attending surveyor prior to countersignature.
4:57
